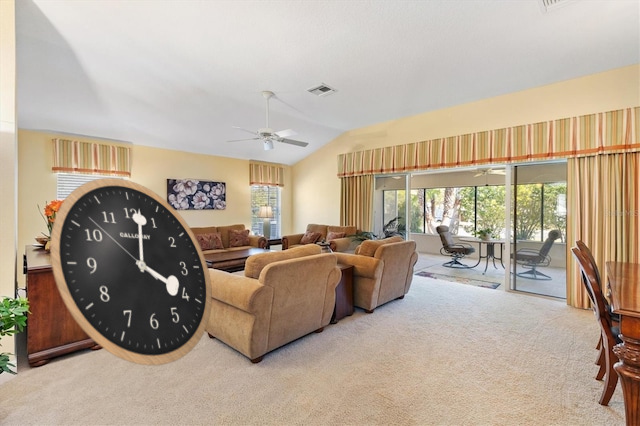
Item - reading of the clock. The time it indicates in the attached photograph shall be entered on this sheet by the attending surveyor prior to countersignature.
4:01:52
